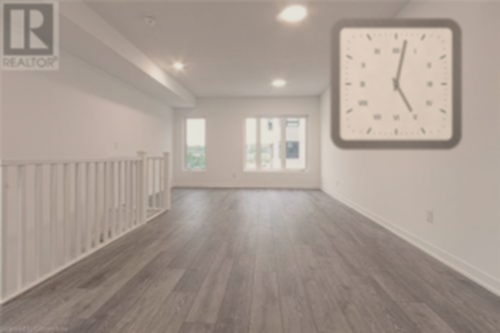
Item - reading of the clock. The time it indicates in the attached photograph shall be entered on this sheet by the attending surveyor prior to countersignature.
5:02
